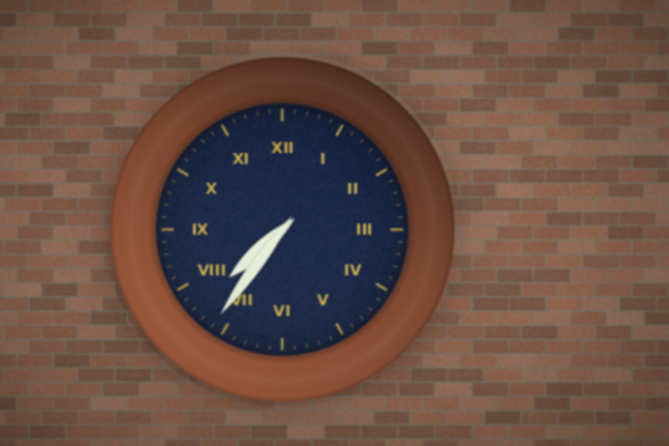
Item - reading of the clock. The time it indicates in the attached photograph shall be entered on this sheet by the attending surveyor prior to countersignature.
7:36
